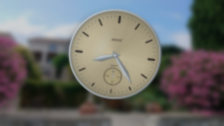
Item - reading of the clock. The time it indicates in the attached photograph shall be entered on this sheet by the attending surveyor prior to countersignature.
8:24
